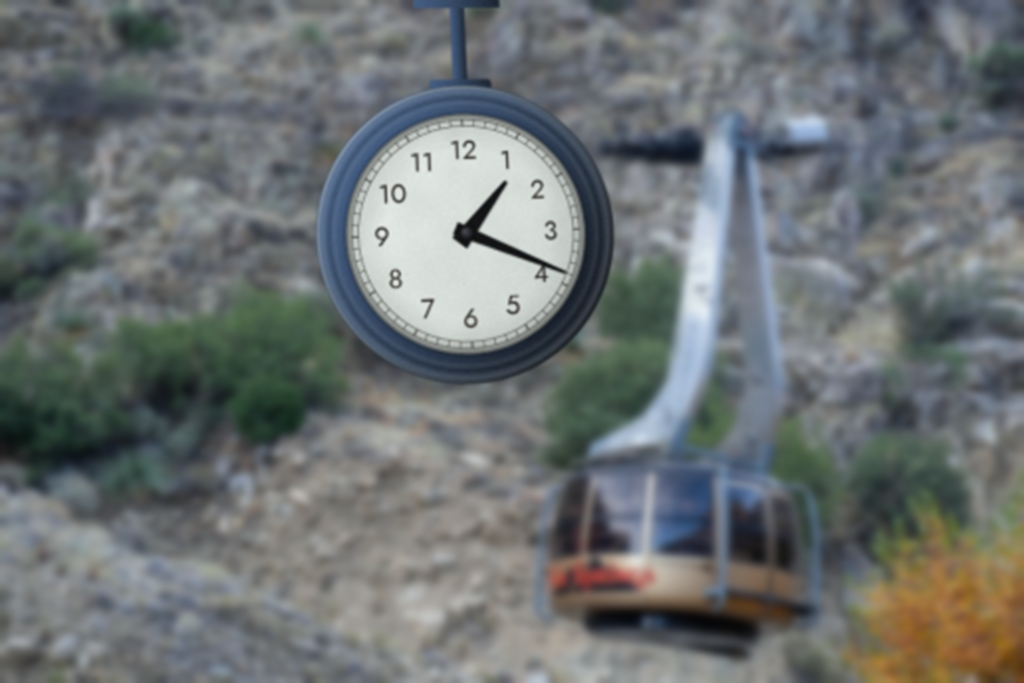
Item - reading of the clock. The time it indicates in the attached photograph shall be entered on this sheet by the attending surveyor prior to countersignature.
1:19
